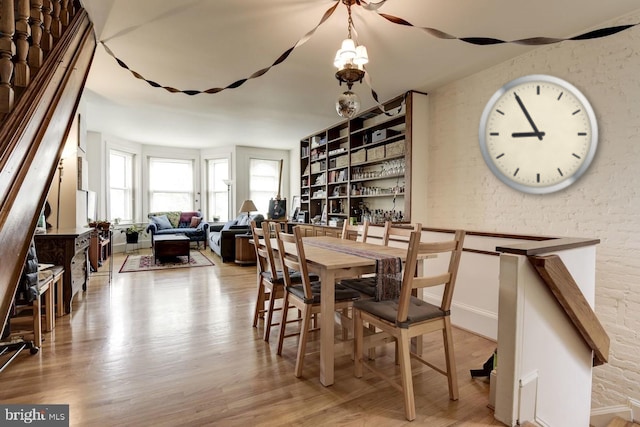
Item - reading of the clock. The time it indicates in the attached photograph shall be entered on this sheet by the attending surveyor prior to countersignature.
8:55
